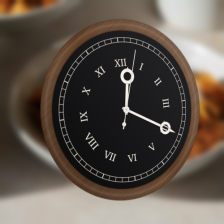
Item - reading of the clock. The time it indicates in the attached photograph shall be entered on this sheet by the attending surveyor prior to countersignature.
12:20:03
